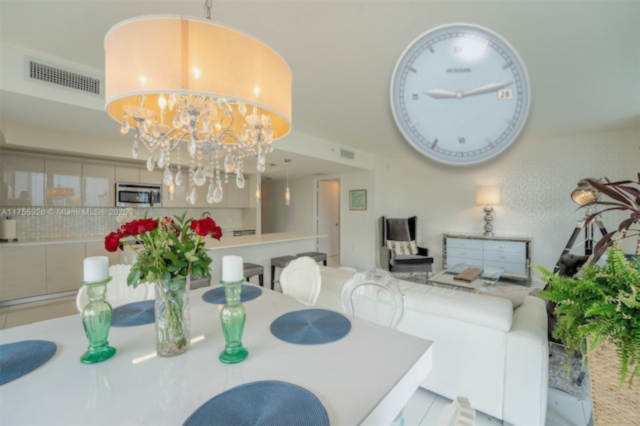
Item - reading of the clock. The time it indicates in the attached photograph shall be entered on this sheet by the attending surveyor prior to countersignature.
9:13
